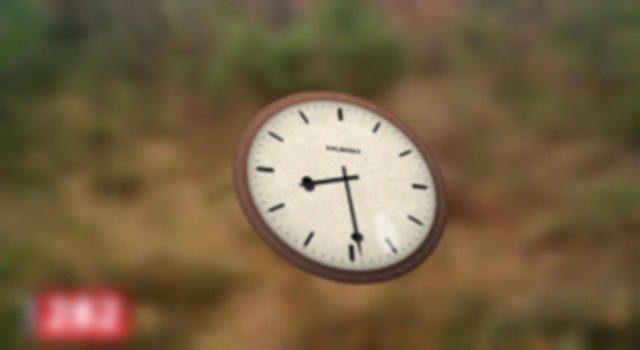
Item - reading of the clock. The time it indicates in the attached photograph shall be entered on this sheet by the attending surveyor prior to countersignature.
8:29
